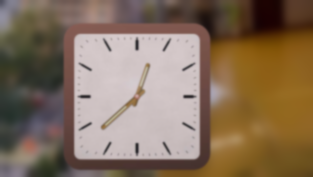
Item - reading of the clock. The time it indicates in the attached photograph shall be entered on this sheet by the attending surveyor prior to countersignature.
12:38
